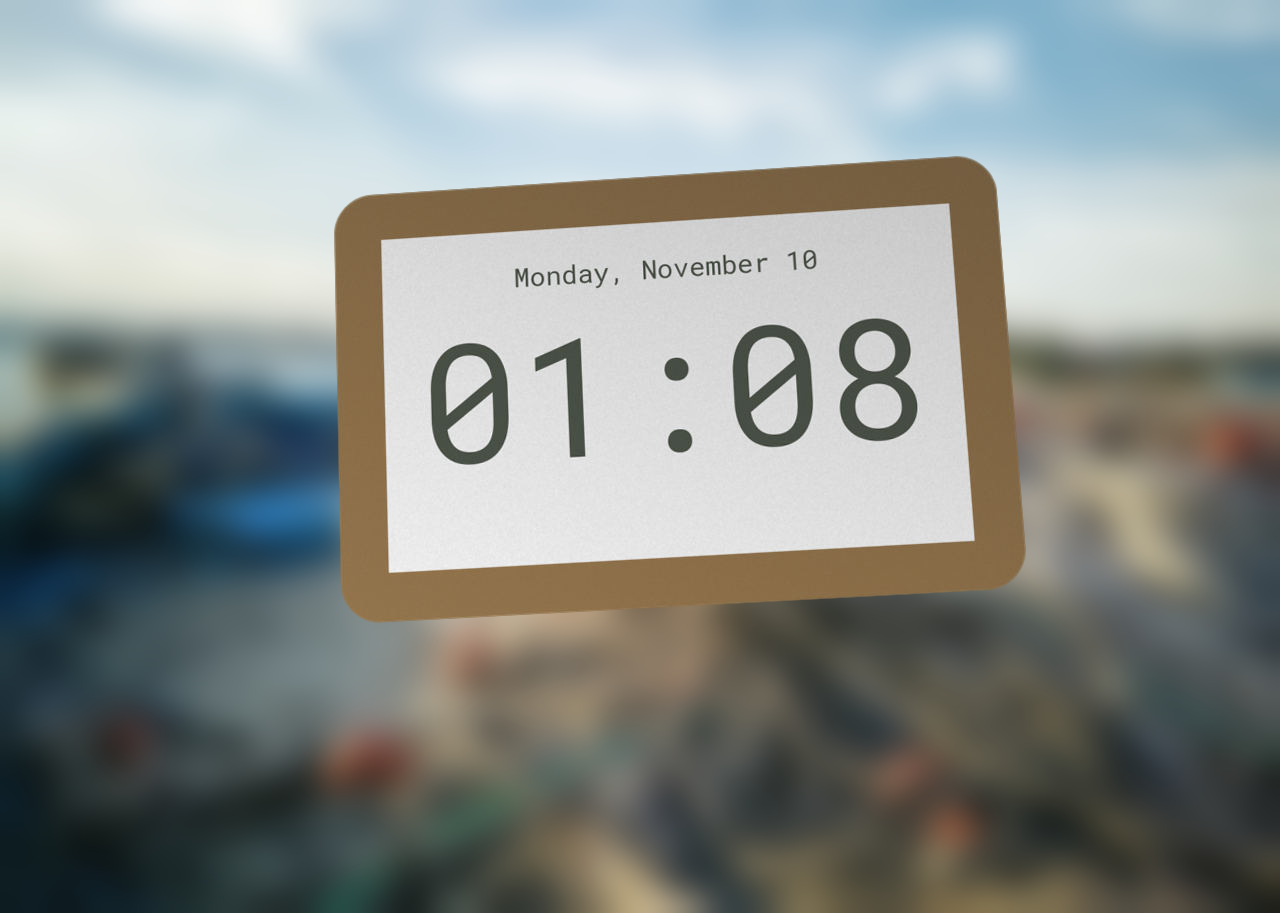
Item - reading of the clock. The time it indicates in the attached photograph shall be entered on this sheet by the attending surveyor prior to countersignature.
1:08
